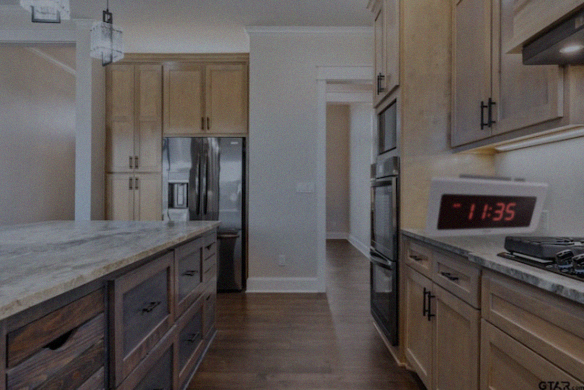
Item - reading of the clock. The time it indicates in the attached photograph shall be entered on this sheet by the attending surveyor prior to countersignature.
11:35
